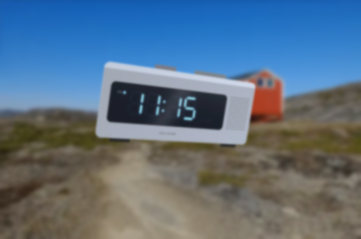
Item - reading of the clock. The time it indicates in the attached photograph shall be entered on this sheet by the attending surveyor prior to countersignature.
11:15
